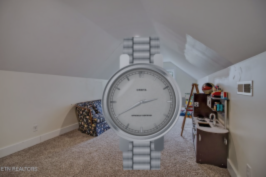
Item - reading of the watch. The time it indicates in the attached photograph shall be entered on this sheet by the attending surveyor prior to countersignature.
2:40
